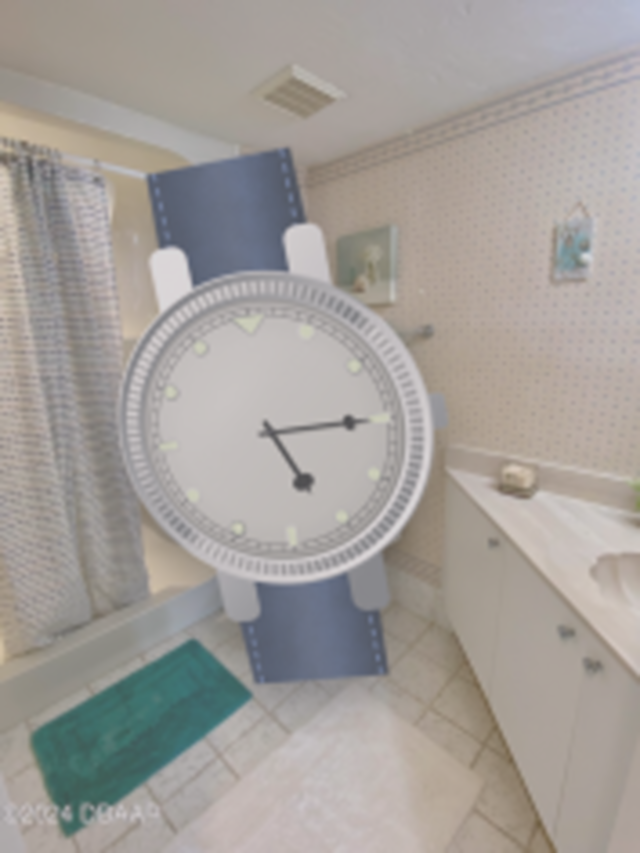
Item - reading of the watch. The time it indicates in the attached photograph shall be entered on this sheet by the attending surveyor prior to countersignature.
5:15
